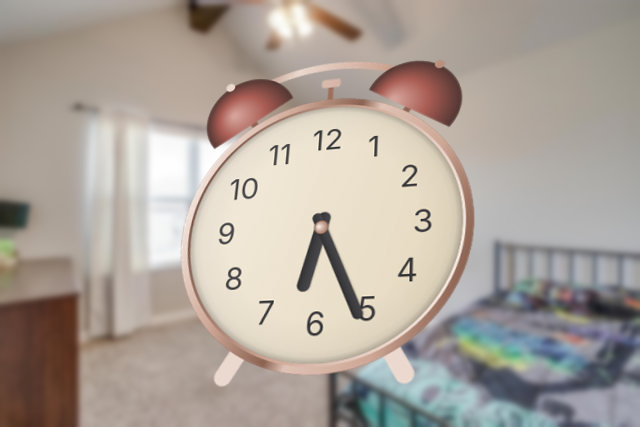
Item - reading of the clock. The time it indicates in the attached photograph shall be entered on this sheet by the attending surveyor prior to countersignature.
6:26
